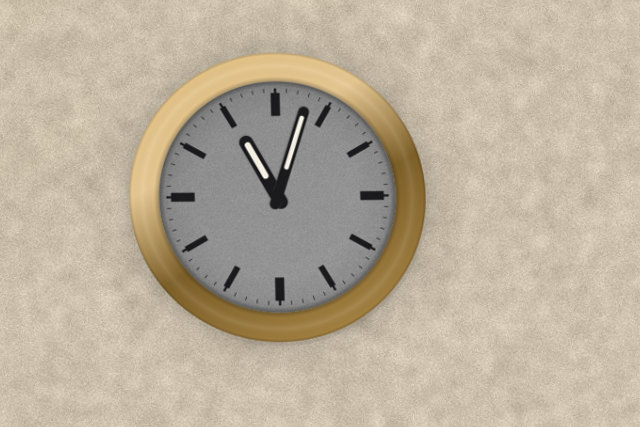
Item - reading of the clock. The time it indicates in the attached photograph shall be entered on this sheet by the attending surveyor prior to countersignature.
11:03
